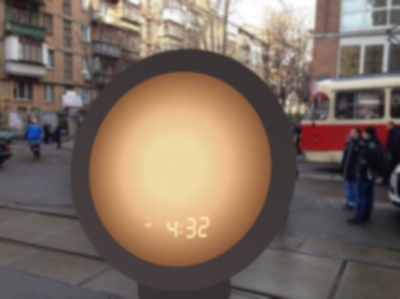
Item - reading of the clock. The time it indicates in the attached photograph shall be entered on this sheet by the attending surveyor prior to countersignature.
4:32
